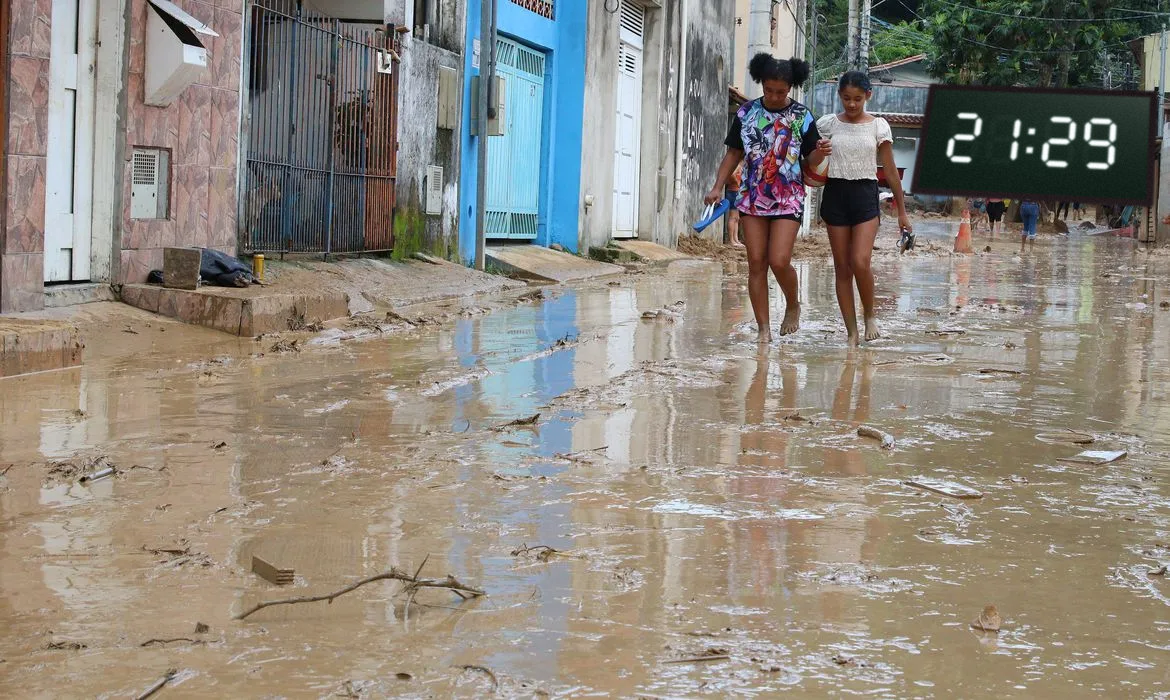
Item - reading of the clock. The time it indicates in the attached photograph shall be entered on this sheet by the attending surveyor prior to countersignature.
21:29
